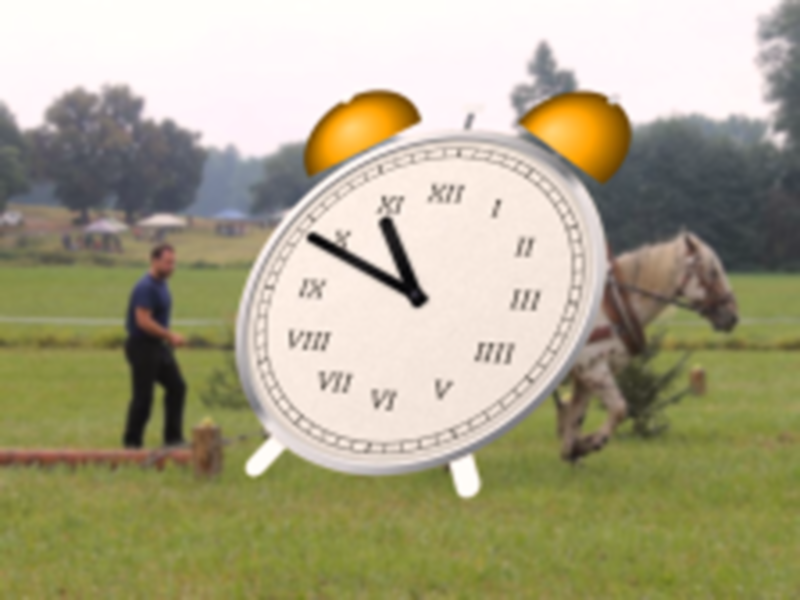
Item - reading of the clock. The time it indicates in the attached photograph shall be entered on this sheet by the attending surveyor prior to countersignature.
10:49
